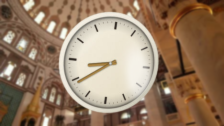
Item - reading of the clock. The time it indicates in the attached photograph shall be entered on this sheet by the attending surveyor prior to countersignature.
8:39
